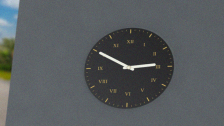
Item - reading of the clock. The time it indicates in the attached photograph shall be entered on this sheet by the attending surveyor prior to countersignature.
2:50
